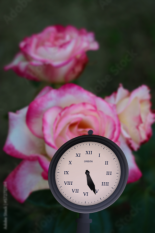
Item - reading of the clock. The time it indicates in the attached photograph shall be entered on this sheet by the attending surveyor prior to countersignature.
5:26
